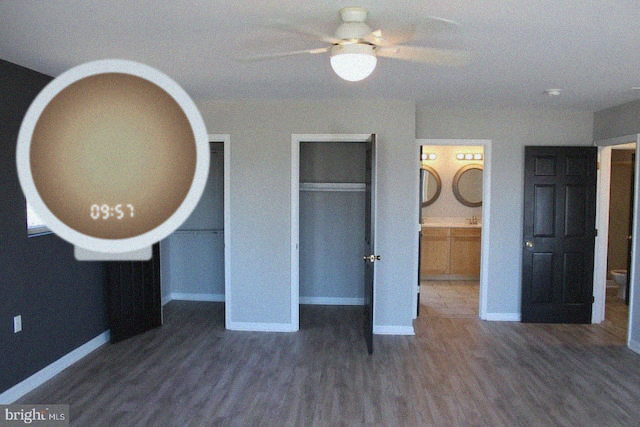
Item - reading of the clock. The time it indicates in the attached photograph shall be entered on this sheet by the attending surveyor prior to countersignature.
9:57
